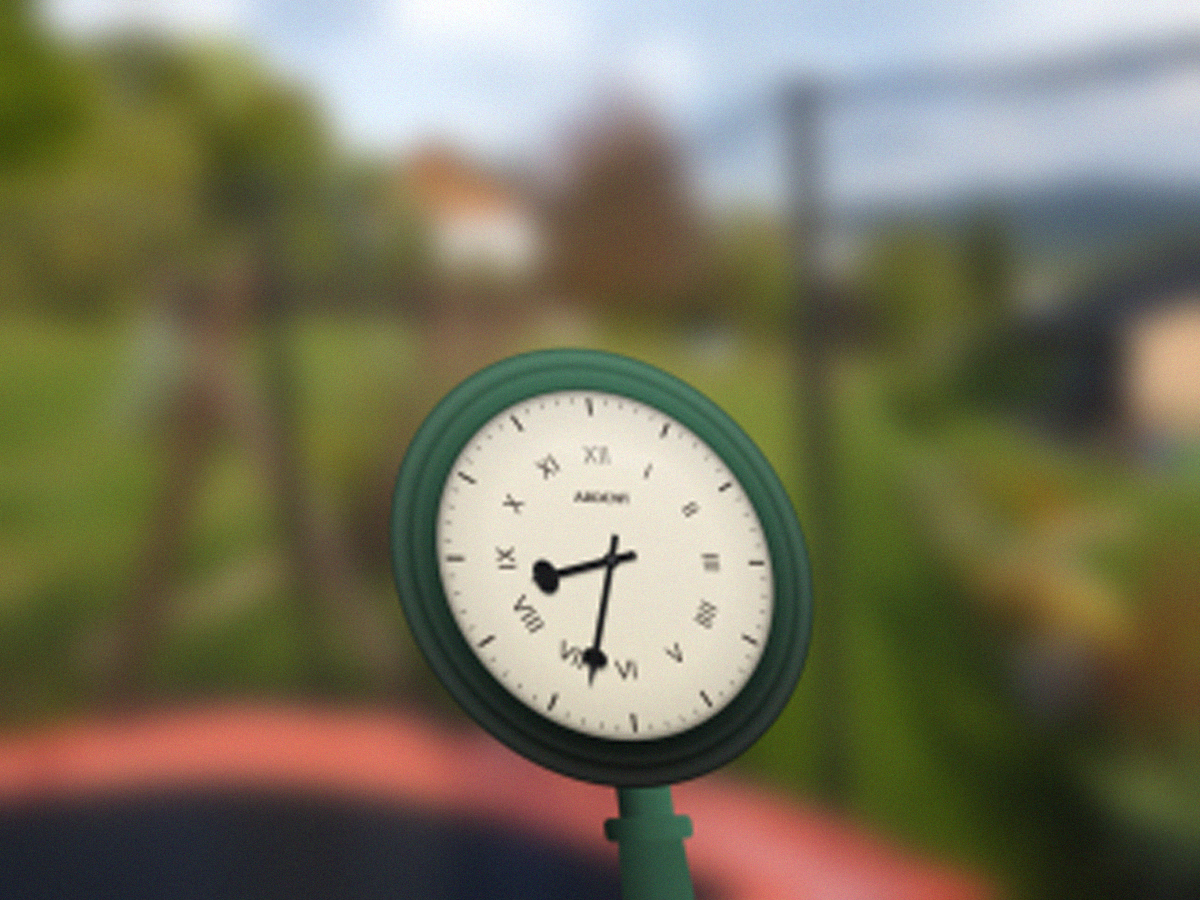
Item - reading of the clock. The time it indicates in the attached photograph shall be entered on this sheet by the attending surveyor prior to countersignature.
8:33
